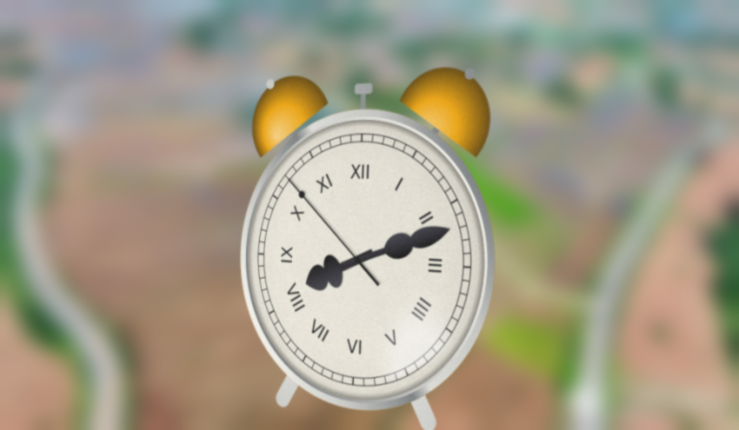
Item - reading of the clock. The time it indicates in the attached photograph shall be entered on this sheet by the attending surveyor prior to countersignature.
8:11:52
